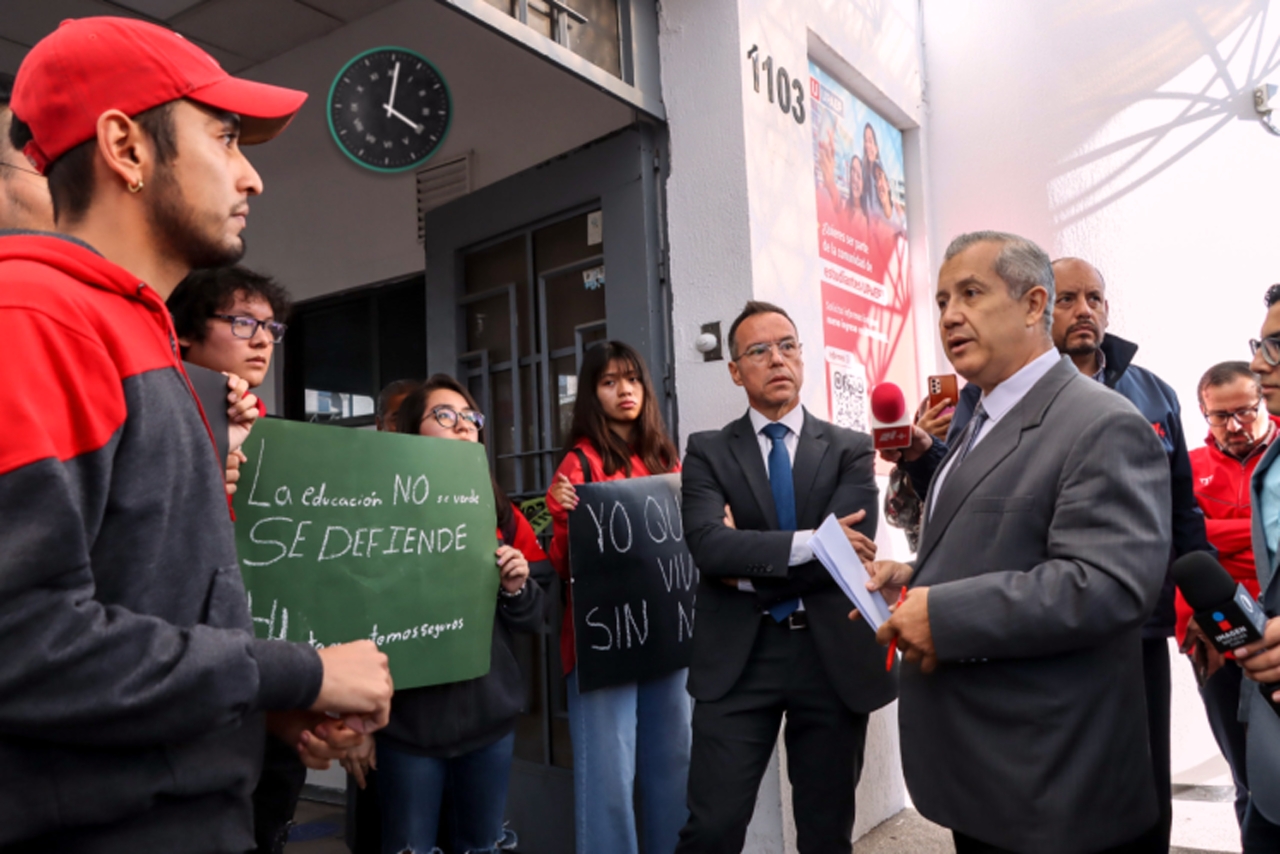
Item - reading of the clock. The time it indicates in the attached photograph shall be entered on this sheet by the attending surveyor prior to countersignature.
4:01
